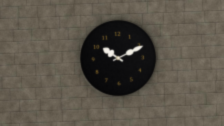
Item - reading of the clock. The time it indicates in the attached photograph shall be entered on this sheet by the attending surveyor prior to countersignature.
10:11
